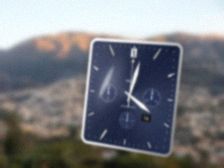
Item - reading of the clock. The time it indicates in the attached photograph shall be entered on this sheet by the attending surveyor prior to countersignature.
4:02
